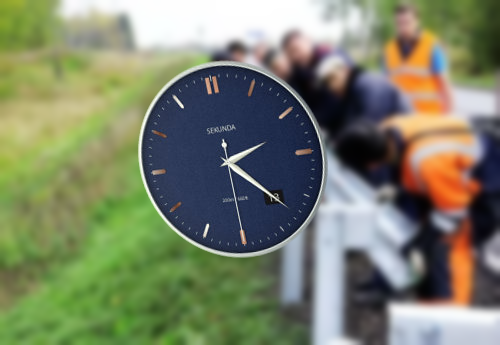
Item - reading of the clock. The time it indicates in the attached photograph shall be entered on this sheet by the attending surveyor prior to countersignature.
2:22:30
